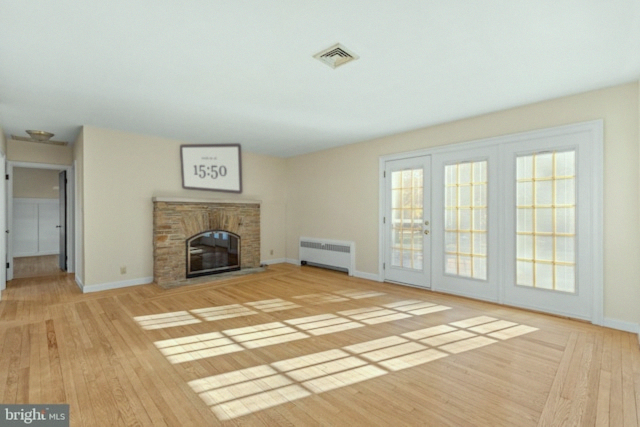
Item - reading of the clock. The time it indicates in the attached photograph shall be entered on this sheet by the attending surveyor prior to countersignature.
15:50
